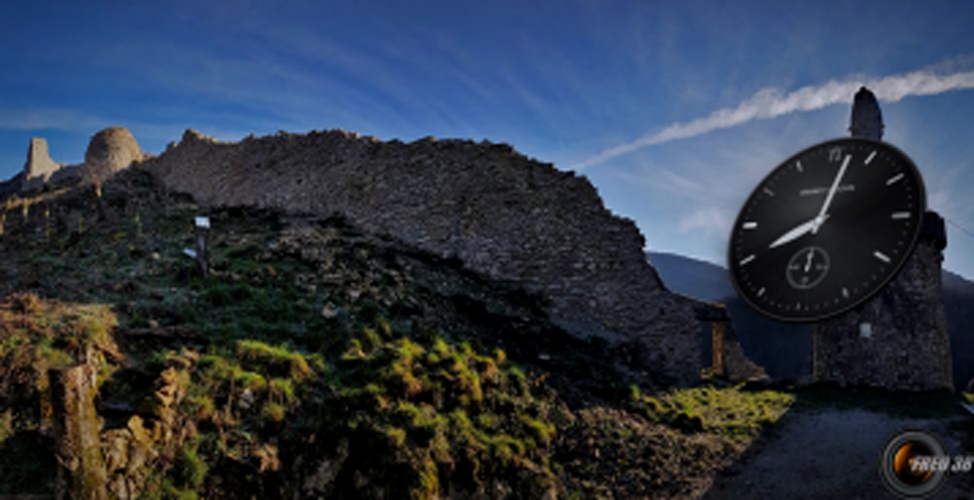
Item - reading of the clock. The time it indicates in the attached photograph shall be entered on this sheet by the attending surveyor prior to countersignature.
8:02
